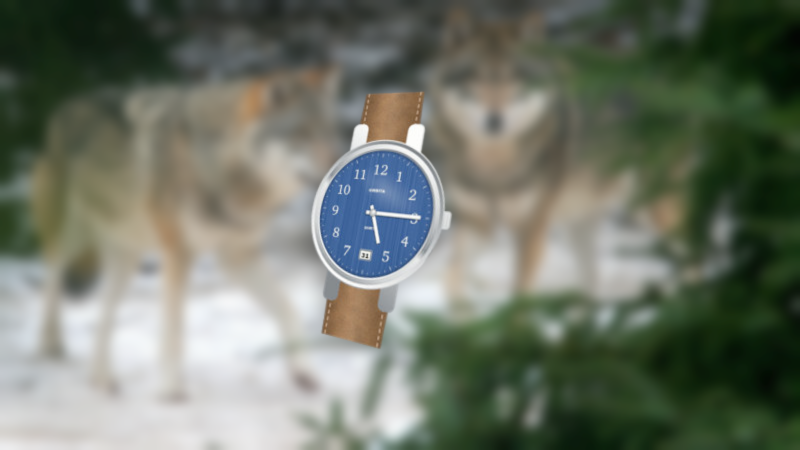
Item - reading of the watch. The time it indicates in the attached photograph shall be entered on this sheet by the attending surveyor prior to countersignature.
5:15
